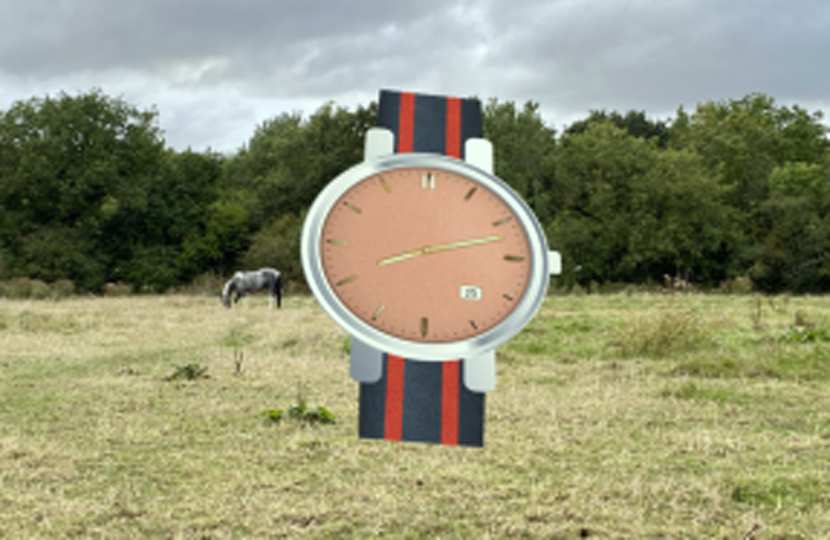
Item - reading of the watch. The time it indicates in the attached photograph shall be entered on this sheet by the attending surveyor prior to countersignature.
8:12
